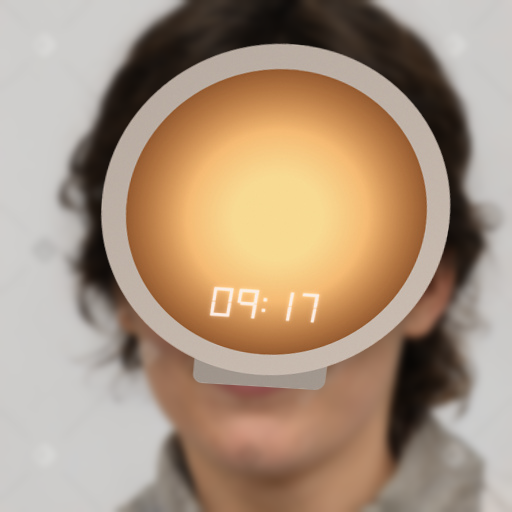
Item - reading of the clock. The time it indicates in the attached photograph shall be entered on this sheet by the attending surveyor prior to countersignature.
9:17
